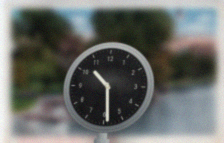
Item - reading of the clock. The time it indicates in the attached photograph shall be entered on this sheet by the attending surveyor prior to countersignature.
10:29
